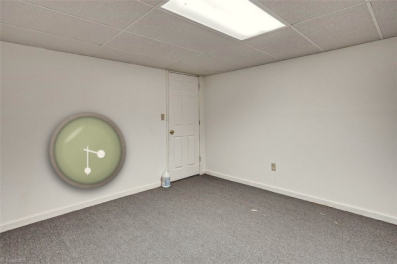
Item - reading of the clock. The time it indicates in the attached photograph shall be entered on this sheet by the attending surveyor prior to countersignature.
3:30
